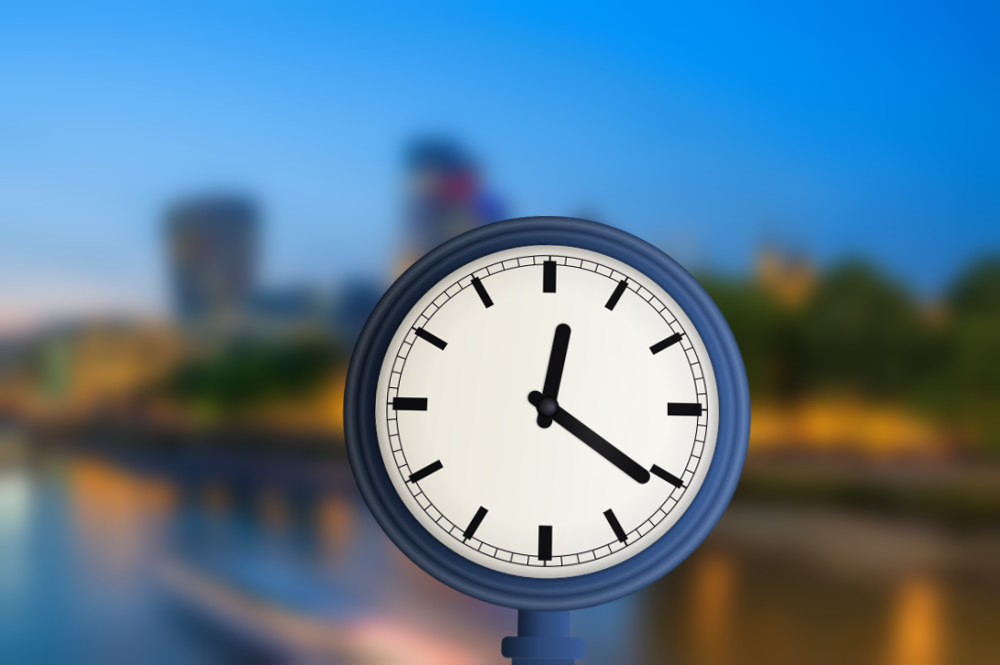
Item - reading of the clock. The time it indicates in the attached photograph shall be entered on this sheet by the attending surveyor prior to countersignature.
12:21
